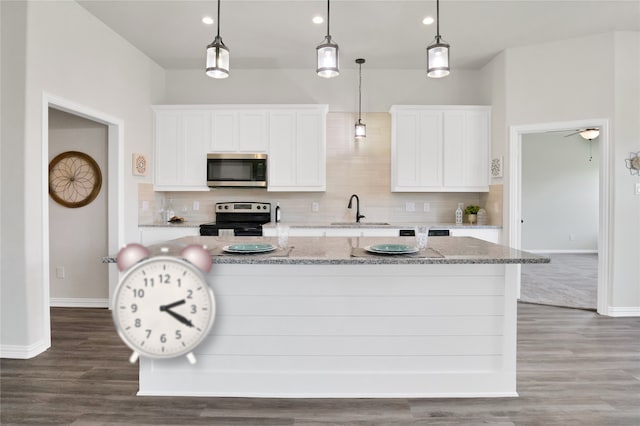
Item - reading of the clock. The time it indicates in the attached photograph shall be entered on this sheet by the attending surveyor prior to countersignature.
2:20
